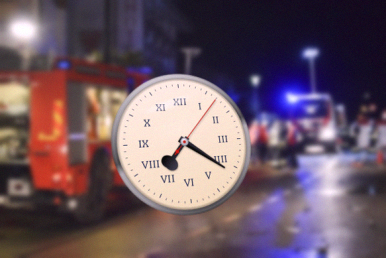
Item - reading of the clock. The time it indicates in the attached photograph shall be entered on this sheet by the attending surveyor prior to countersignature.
7:21:07
